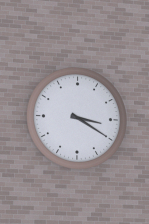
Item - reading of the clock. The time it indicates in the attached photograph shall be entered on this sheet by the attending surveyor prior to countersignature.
3:20
